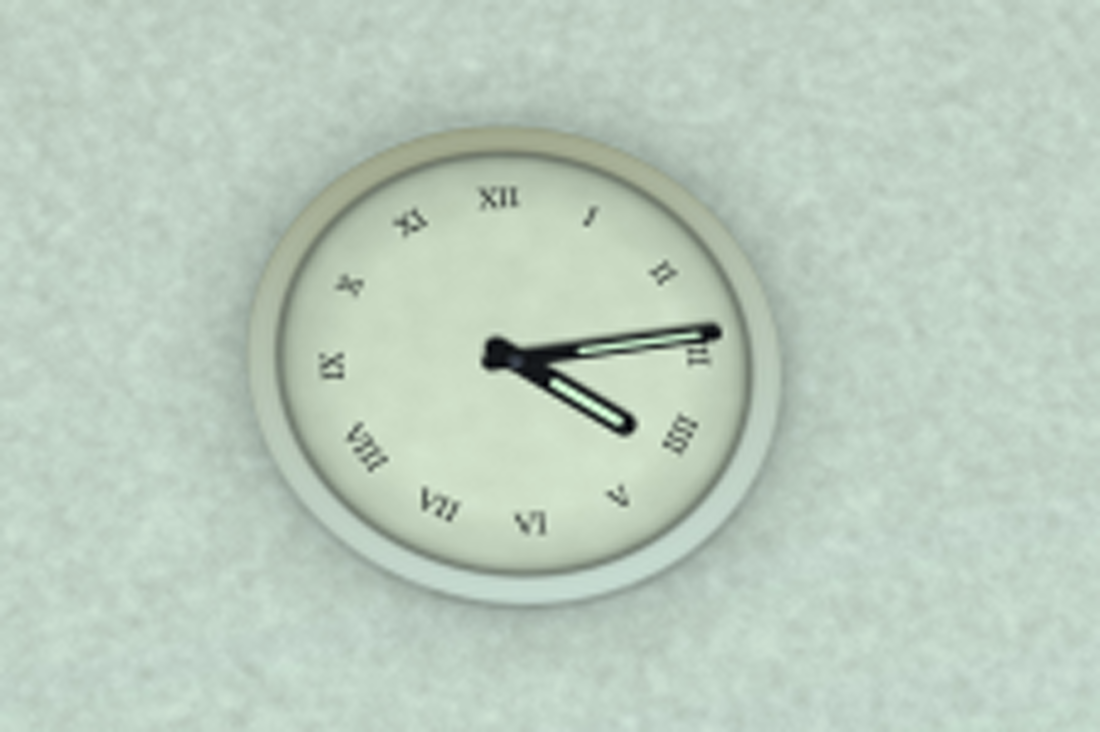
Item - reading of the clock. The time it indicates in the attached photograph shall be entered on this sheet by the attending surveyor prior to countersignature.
4:14
